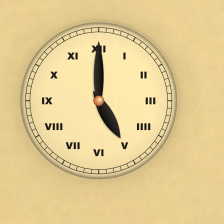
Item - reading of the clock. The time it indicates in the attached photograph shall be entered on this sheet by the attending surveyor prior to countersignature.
5:00
